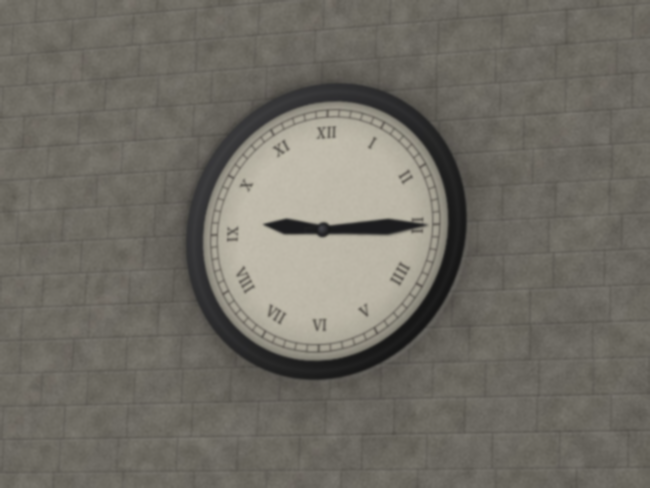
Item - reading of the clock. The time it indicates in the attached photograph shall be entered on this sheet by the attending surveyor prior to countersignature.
9:15
